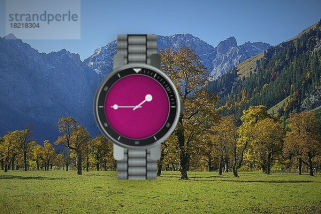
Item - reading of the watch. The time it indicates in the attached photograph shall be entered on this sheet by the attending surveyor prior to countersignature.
1:45
